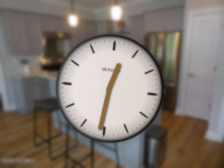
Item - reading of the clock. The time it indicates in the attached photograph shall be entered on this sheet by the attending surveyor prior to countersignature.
12:31
